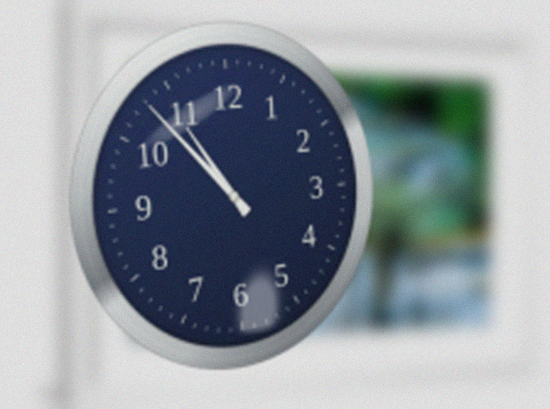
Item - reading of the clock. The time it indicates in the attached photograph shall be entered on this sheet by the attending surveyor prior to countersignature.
10:53
